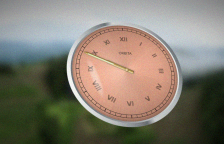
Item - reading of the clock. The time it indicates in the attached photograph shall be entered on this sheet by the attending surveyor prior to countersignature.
9:49
